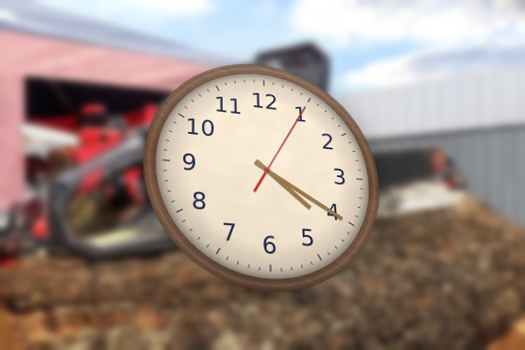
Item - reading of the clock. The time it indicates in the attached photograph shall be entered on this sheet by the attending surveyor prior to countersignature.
4:20:05
